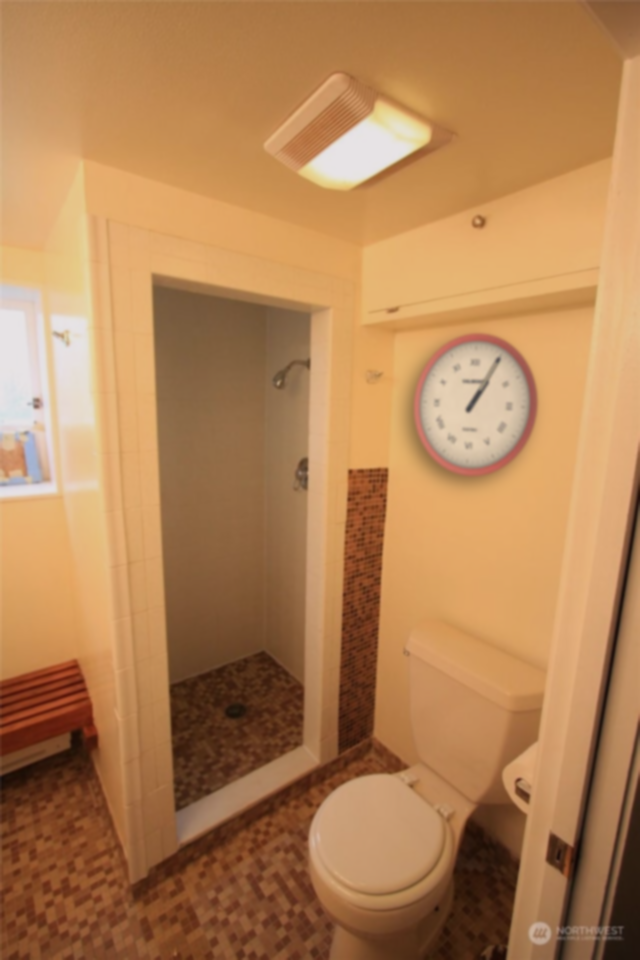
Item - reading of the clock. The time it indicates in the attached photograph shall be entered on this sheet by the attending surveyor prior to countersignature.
1:05
